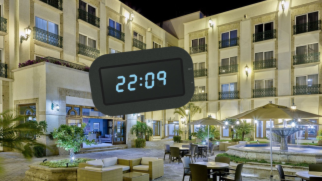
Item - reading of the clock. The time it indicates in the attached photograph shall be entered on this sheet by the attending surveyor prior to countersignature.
22:09
